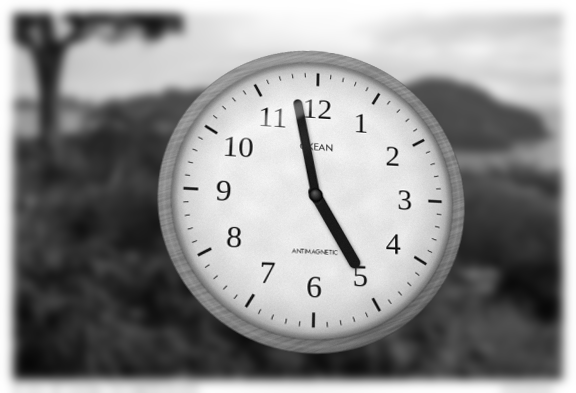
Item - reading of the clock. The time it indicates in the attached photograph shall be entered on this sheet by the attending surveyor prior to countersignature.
4:58
